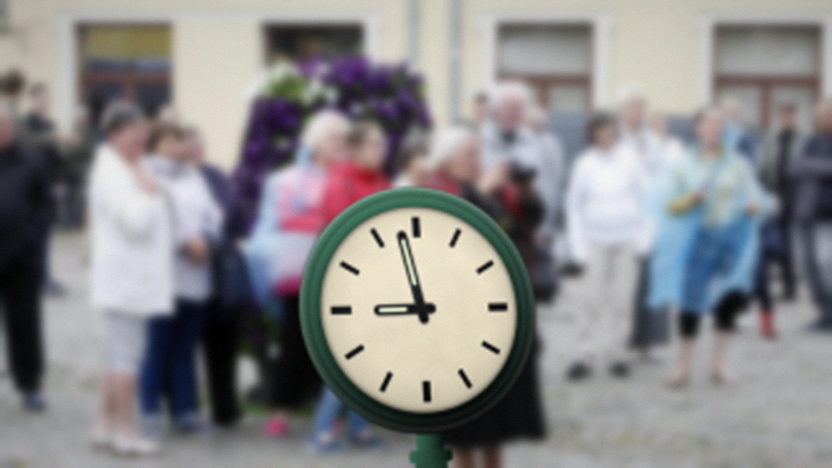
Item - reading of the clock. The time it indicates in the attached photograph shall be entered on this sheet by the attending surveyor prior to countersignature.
8:58
